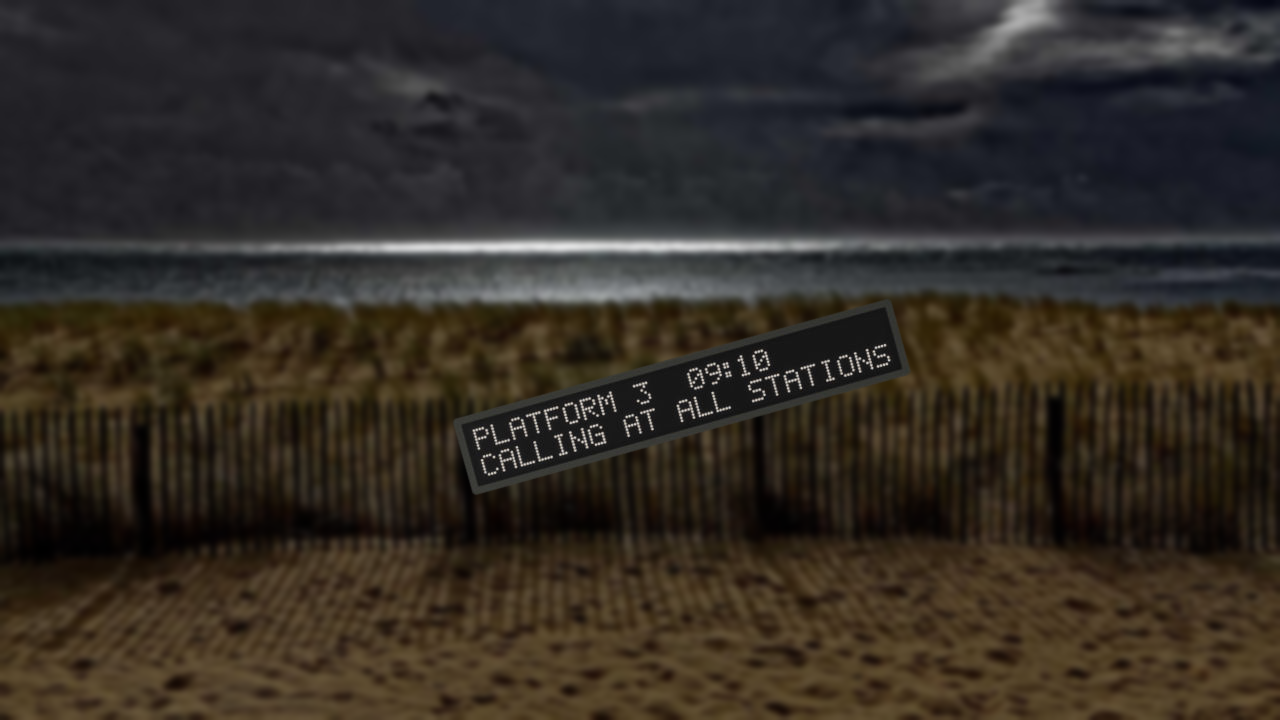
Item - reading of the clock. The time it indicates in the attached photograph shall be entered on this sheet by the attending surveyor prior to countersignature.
9:10
